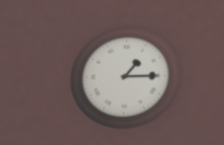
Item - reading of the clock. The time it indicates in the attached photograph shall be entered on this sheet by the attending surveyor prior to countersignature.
1:15
